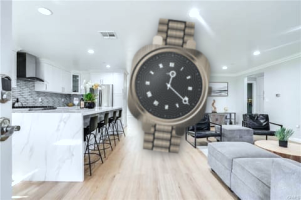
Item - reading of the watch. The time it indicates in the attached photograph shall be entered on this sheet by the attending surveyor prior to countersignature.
12:21
